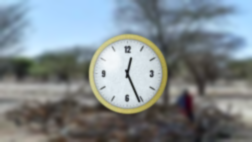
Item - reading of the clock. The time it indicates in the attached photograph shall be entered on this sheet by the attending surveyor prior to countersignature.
12:26
